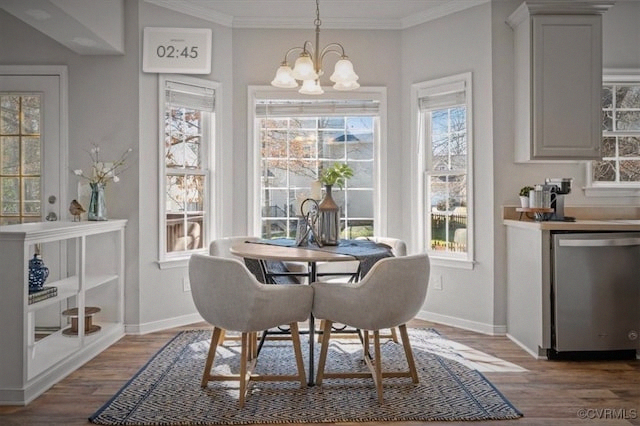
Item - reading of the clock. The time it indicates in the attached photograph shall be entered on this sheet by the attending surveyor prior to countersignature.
2:45
